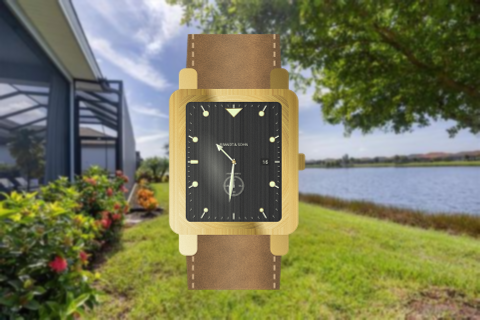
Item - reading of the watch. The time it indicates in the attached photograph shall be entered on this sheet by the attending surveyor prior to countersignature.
10:31
